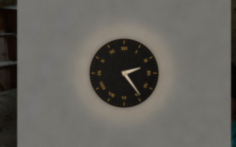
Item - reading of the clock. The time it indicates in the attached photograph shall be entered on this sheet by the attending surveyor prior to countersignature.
2:24
